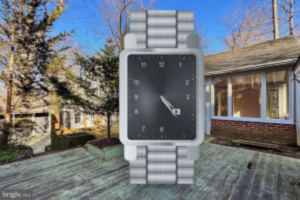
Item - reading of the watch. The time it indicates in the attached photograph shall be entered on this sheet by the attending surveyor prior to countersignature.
4:24
